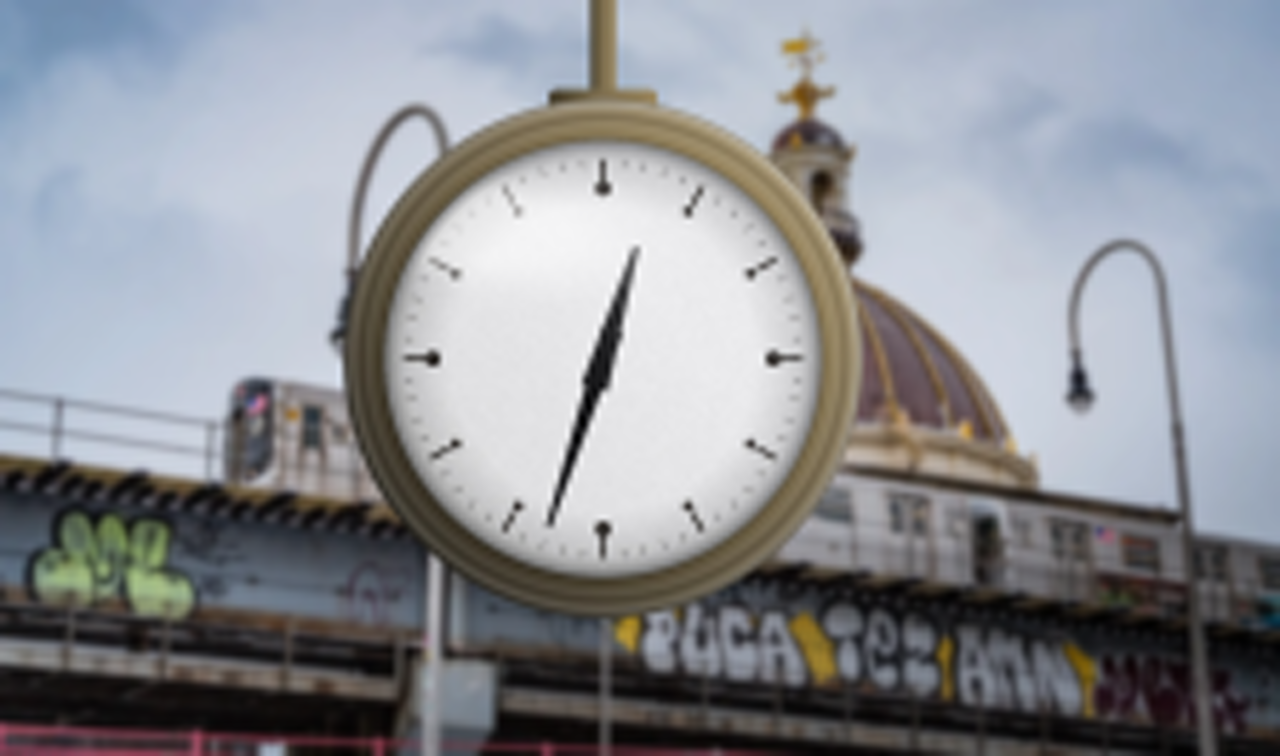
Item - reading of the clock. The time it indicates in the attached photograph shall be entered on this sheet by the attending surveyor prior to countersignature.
12:33
